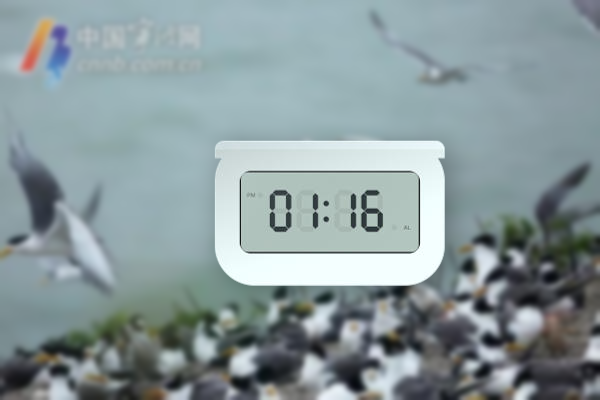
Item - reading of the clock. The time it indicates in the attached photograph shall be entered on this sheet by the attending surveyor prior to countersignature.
1:16
